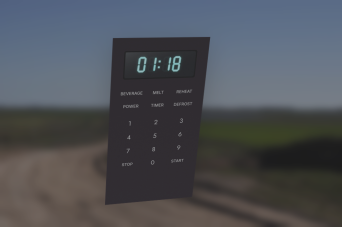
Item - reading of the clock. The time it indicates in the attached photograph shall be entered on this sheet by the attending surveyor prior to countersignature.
1:18
